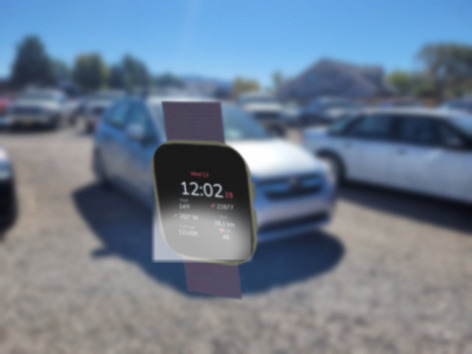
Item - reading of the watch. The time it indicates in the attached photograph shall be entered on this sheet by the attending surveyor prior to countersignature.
12:02
